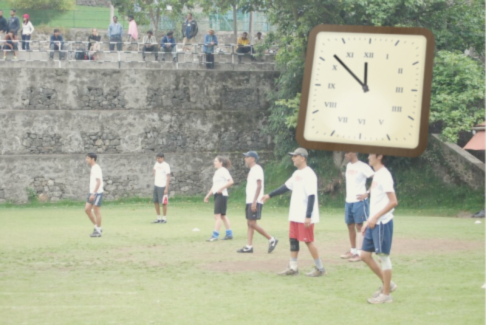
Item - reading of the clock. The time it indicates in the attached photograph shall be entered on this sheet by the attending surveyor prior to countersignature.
11:52
